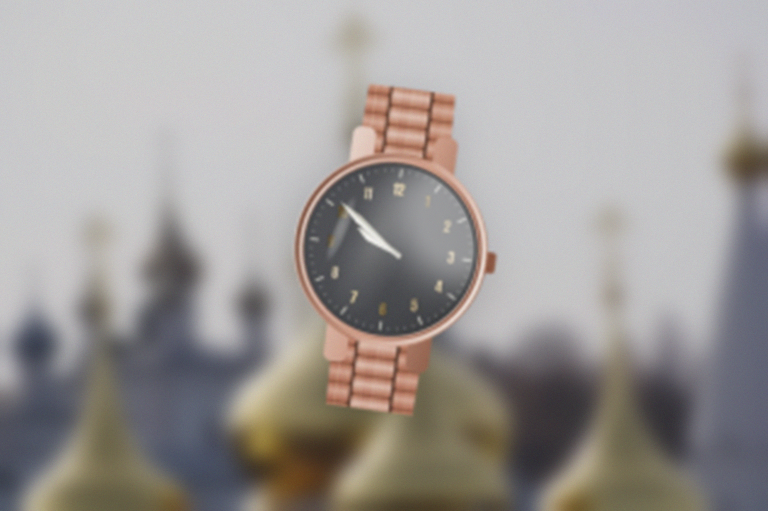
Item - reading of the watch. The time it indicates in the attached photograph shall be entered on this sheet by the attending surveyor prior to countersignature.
9:51
